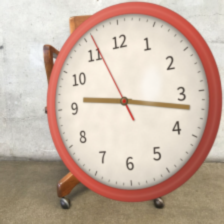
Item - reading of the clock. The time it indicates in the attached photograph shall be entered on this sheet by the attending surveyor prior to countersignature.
9:16:56
